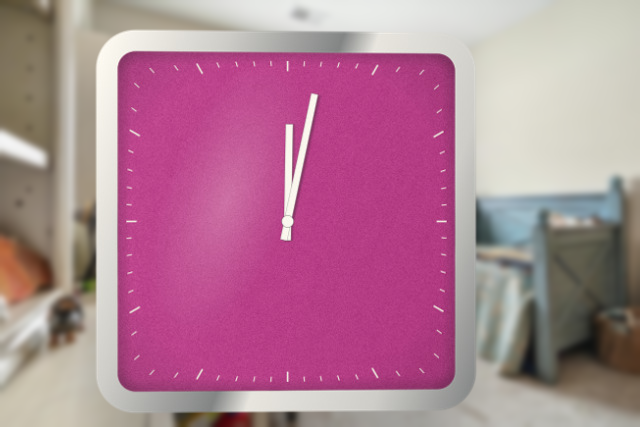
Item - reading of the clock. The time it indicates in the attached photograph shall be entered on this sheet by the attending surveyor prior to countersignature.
12:02
